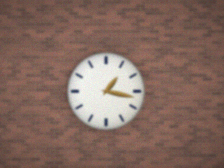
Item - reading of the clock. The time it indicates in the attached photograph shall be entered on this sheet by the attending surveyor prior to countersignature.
1:17
